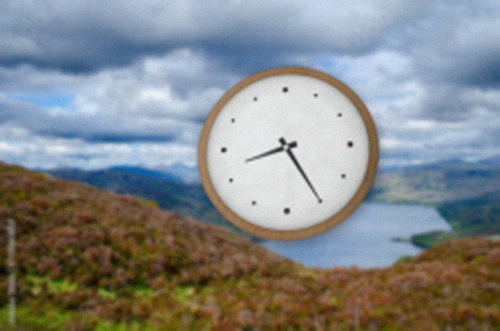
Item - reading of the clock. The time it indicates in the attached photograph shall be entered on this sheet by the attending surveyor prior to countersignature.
8:25
